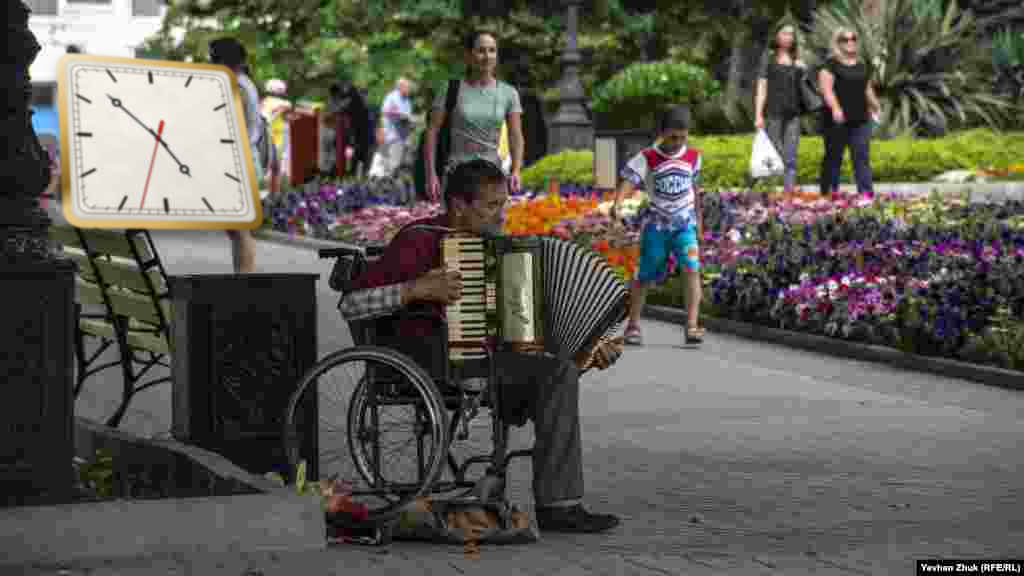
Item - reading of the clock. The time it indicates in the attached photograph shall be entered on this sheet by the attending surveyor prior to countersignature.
4:52:33
